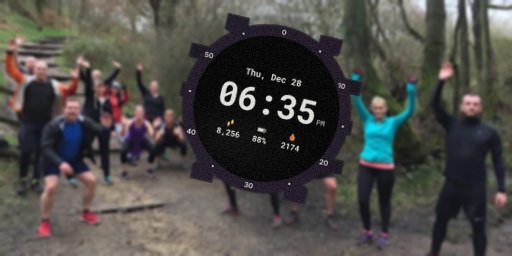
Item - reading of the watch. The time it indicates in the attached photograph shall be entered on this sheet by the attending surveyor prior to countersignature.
6:35
